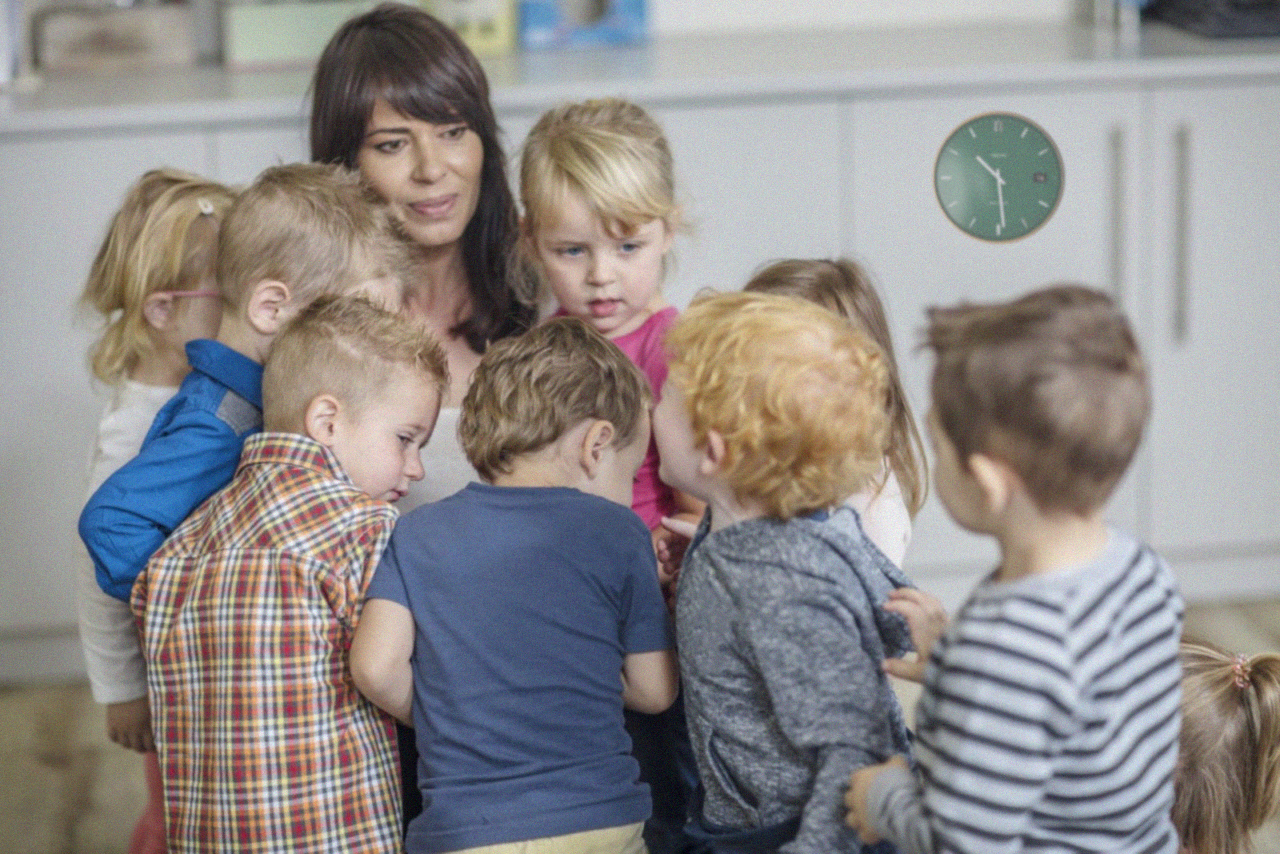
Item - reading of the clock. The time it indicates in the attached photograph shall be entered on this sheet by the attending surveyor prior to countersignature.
10:29
